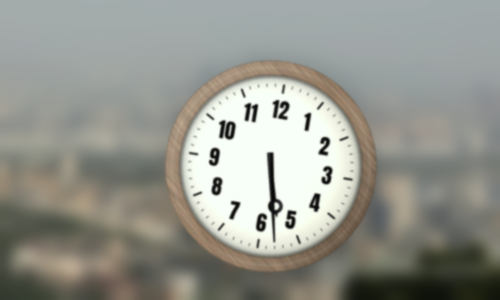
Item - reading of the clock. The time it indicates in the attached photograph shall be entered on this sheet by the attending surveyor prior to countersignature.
5:28
